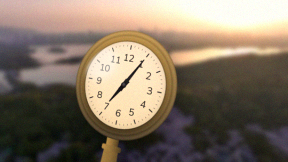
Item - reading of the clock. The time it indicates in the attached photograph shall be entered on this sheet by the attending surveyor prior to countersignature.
7:05
